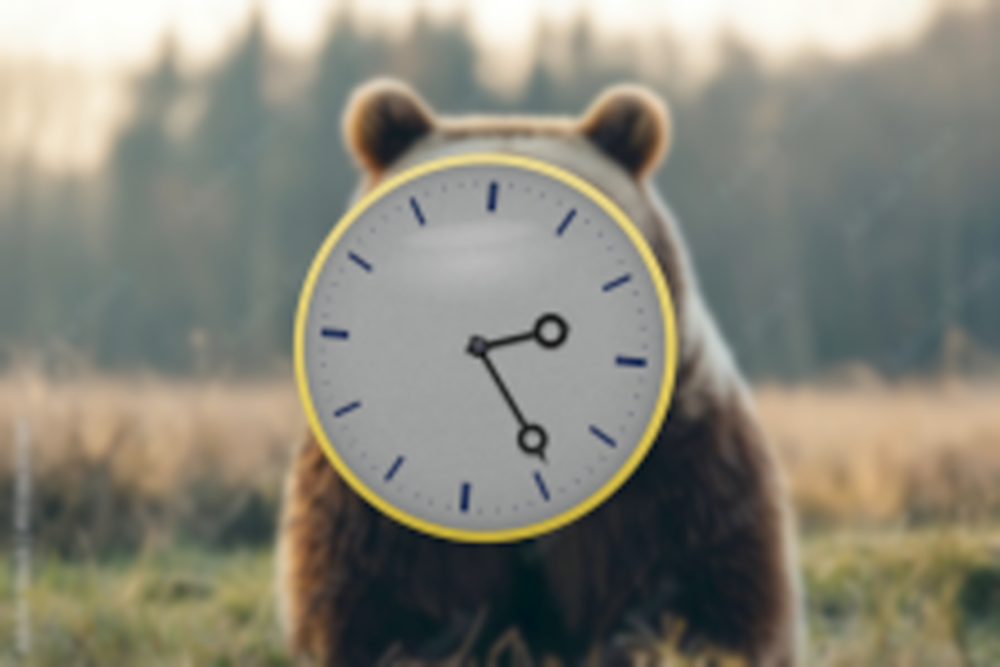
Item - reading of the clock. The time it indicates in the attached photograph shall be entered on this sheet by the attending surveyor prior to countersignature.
2:24
